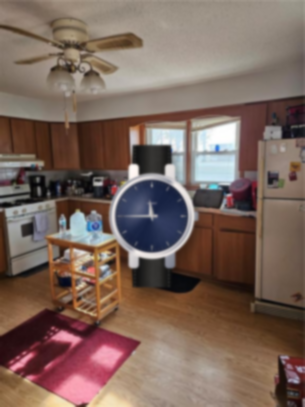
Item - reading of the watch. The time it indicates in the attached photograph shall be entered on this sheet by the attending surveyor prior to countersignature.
11:45
